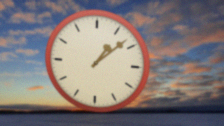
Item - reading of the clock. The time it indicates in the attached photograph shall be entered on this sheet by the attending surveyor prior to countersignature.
1:08
